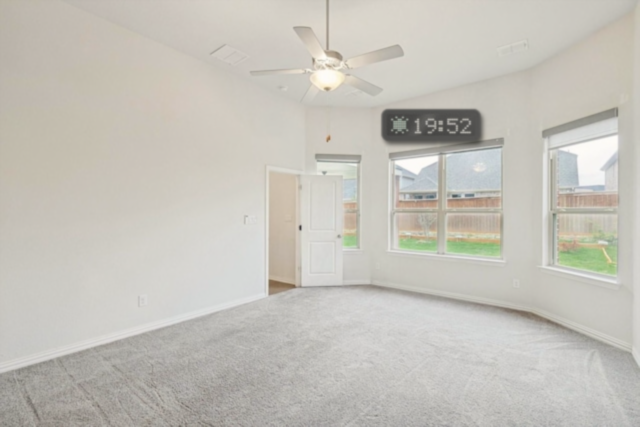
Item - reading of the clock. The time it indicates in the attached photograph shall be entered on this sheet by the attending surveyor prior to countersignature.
19:52
